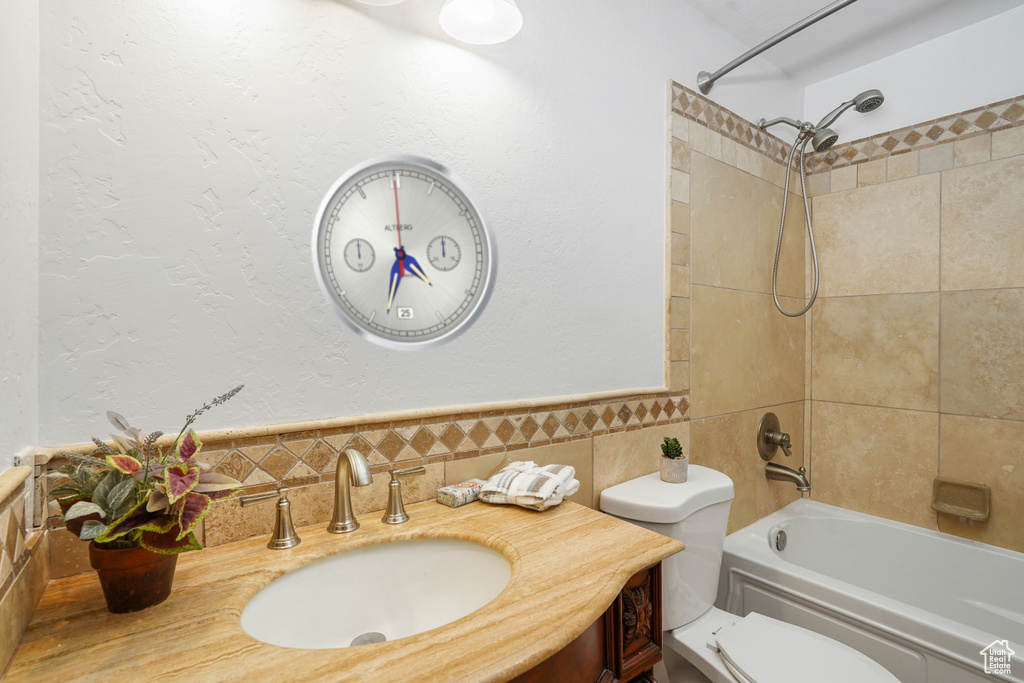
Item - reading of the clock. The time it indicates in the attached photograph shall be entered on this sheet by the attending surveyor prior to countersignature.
4:33
